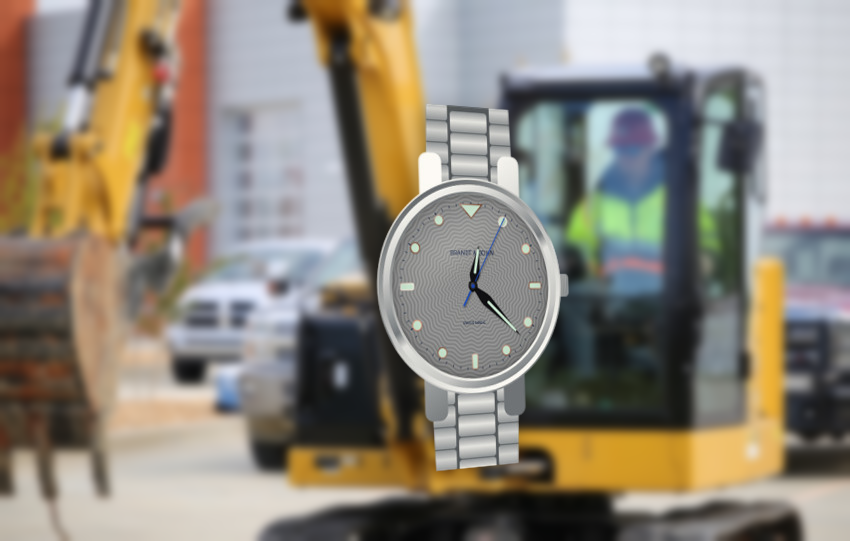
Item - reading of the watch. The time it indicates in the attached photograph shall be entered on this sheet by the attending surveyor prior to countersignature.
12:22:05
